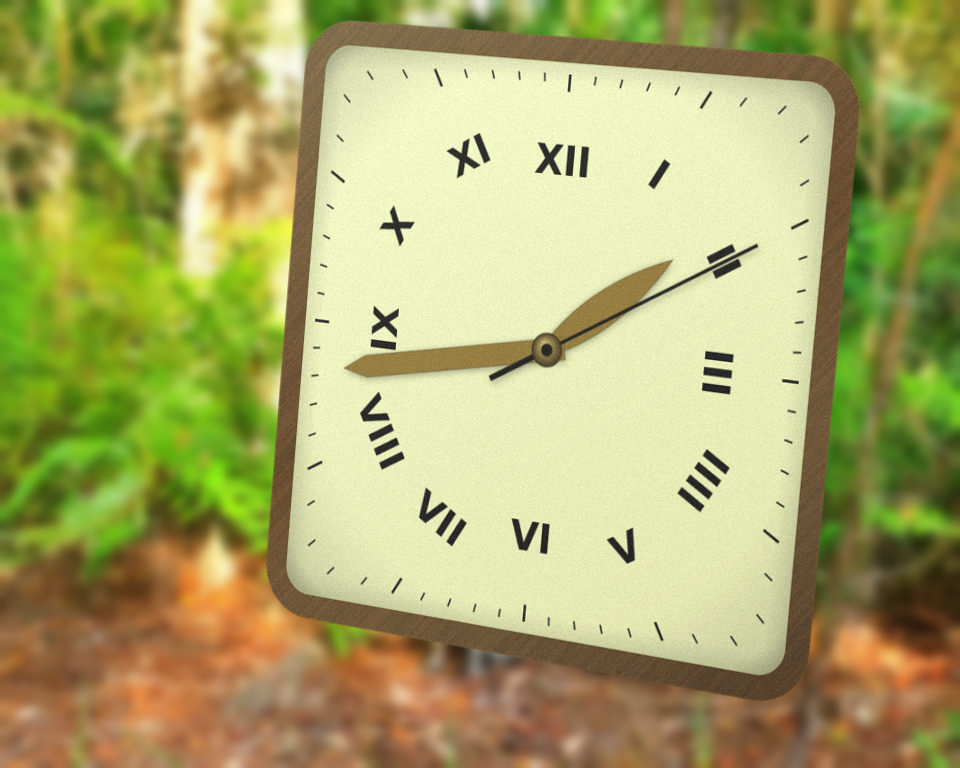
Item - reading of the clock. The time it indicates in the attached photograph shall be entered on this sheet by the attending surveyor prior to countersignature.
1:43:10
